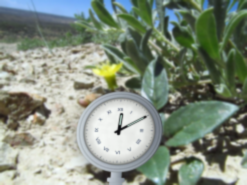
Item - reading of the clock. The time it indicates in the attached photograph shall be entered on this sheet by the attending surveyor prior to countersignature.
12:10
